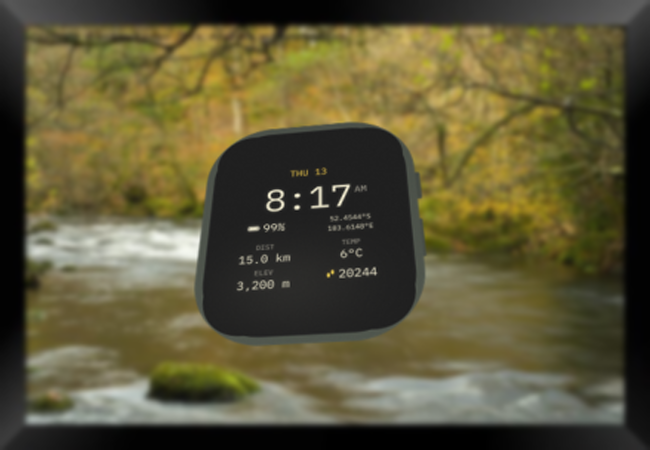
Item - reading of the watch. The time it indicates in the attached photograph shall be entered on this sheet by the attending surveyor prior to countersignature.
8:17
